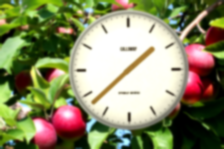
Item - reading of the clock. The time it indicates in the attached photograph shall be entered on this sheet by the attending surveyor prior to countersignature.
1:38
